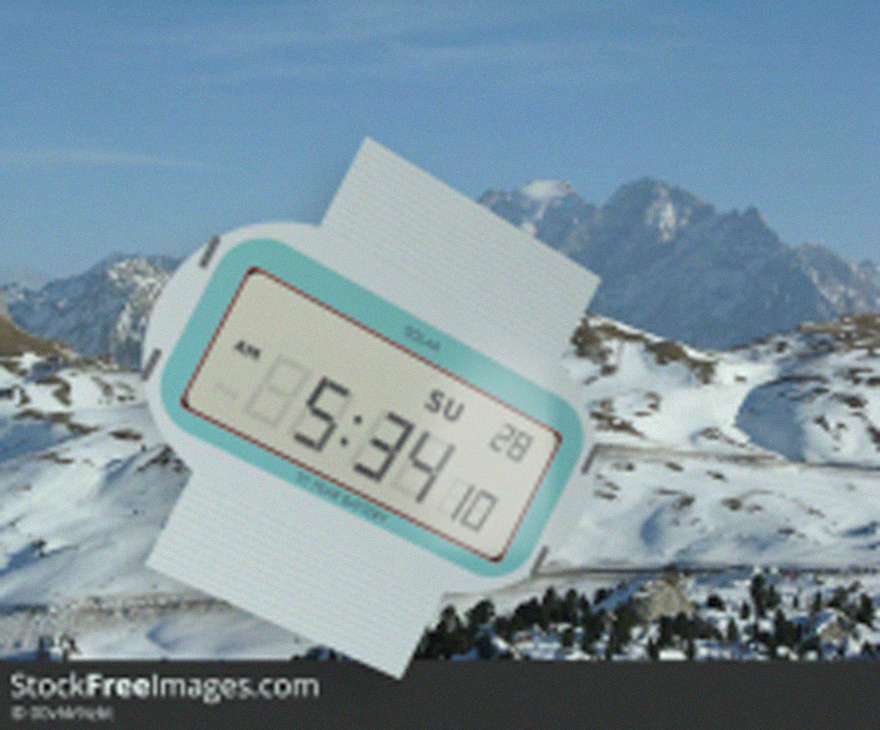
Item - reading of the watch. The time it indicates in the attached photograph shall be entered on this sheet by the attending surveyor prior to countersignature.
5:34:10
